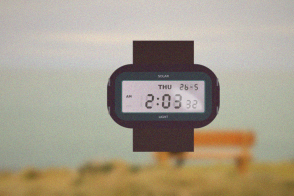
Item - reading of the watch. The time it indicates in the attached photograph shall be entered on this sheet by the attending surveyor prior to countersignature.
2:03:32
